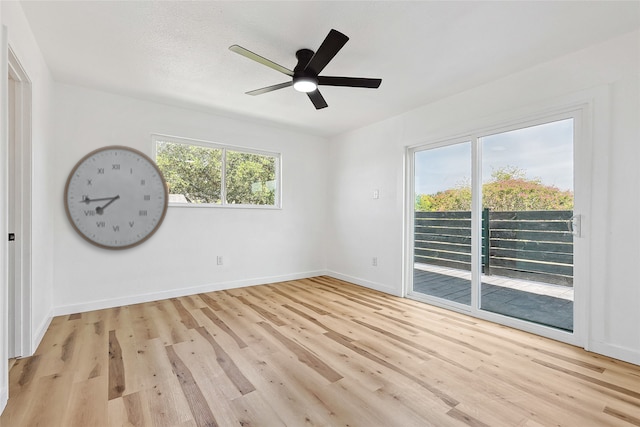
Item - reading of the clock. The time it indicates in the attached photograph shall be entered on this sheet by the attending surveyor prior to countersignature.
7:44
